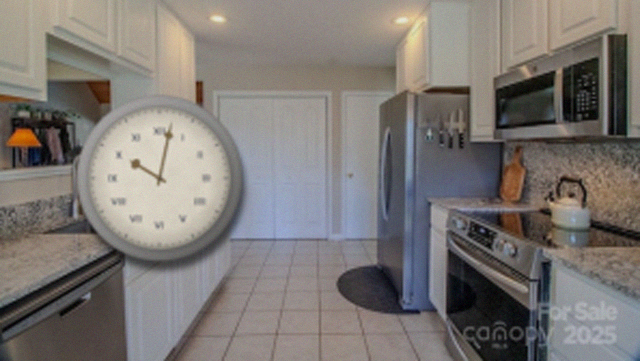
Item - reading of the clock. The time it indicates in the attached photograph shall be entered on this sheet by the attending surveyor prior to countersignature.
10:02
